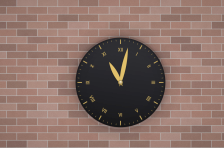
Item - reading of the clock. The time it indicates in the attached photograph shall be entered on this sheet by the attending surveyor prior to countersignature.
11:02
